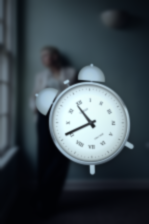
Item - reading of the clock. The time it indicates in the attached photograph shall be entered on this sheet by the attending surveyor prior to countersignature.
11:46
